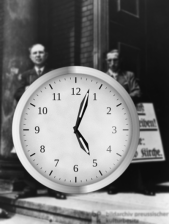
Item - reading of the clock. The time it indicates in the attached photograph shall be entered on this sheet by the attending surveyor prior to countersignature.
5:03
